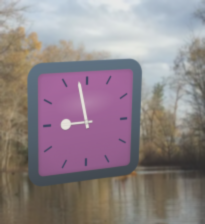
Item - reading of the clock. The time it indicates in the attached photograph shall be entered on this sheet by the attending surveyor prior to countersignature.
8:58
